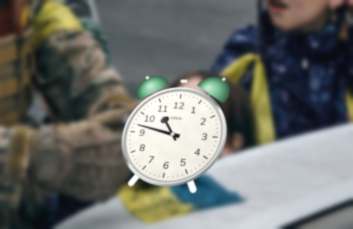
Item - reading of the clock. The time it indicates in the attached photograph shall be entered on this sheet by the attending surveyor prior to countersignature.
10:47
